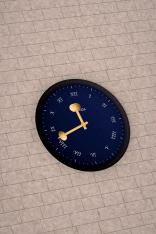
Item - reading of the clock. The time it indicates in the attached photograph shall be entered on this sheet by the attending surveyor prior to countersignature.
11:42
